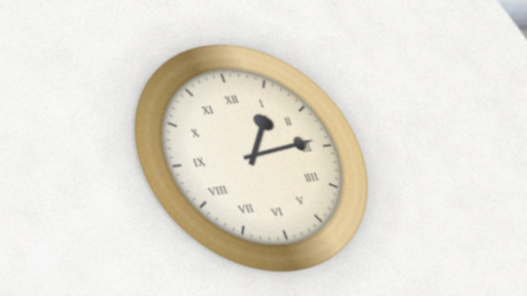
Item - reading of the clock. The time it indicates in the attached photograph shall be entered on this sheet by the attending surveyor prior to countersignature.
1:14
